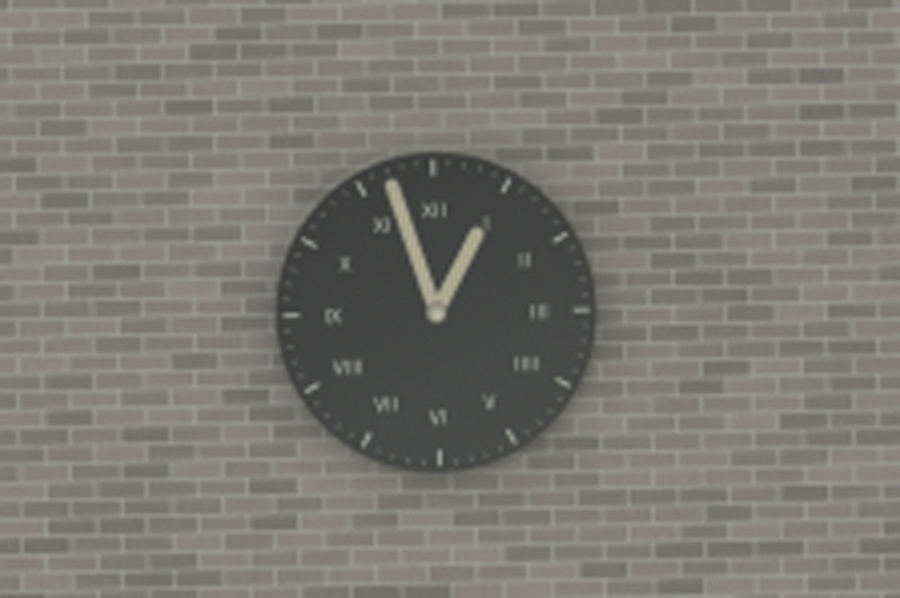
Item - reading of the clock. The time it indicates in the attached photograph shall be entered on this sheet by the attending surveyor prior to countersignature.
12:57
